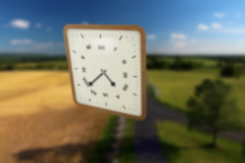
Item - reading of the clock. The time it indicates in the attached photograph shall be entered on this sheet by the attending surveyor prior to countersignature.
4:38
